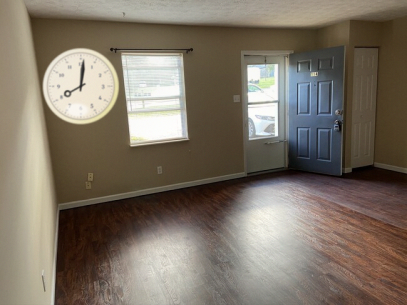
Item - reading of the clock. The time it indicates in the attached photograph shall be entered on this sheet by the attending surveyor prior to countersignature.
8:01
